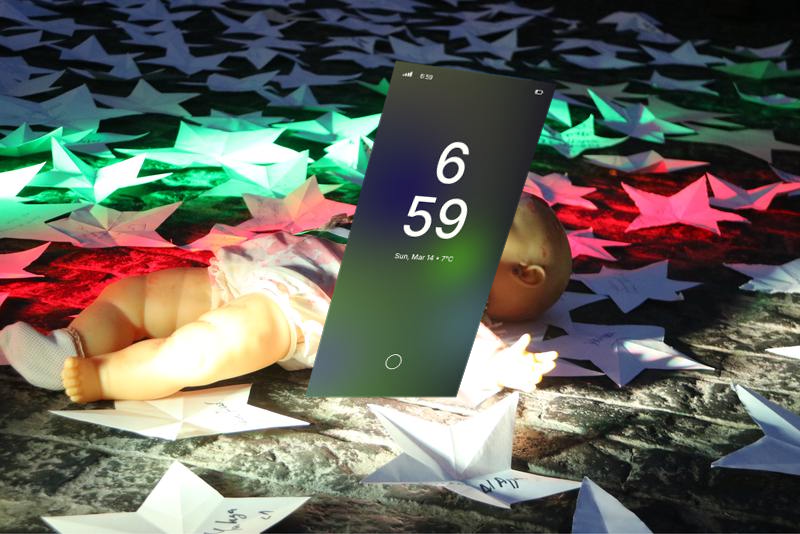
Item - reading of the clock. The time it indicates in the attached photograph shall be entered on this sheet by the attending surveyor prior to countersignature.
6:59
